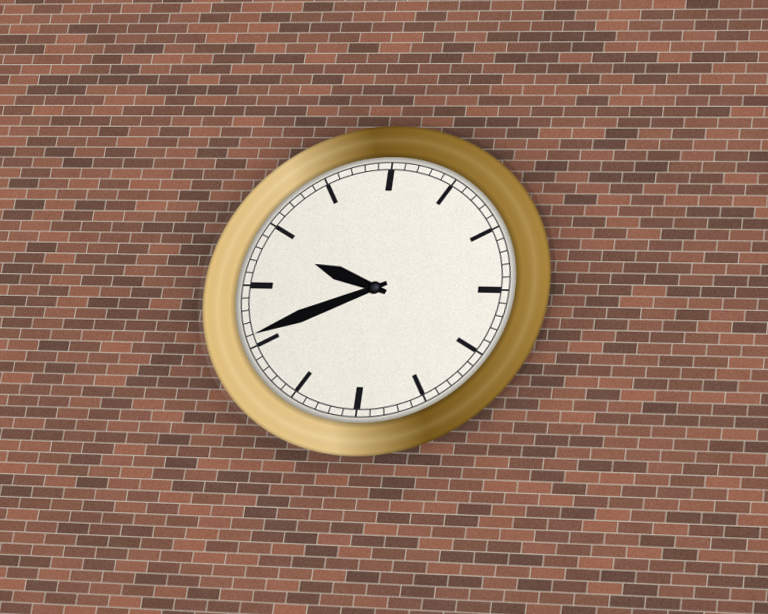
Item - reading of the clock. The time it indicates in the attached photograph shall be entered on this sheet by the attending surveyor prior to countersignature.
9:41
